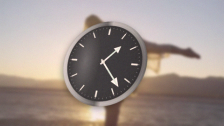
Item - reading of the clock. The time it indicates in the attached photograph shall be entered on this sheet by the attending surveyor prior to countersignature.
1:23
